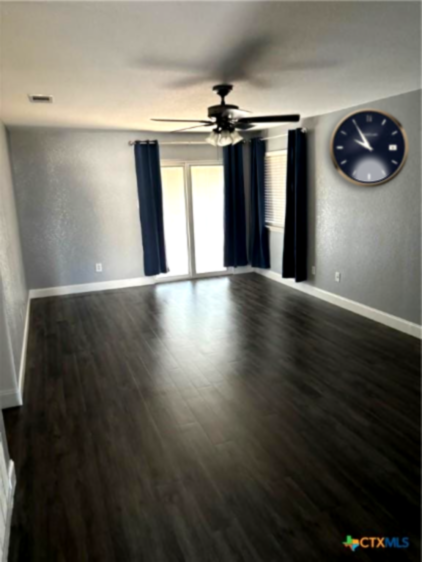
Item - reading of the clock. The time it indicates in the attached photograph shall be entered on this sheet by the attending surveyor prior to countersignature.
9:55
